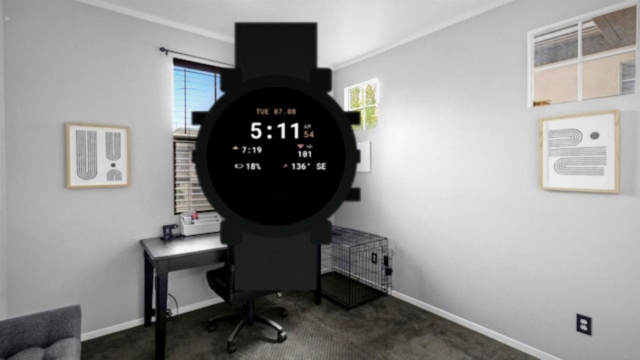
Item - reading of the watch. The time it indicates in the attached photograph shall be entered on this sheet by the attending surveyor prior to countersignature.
5:11
